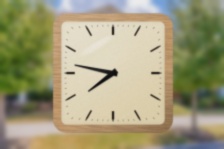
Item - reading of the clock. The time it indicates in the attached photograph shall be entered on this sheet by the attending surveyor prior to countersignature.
7:47
